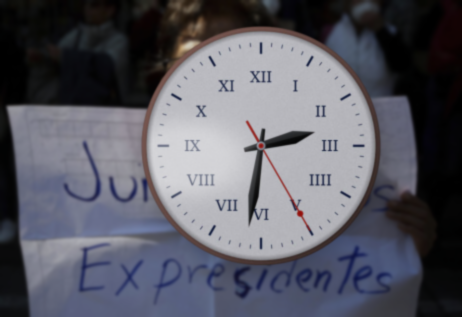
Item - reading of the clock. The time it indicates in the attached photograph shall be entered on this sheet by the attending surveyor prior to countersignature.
2:31:25
